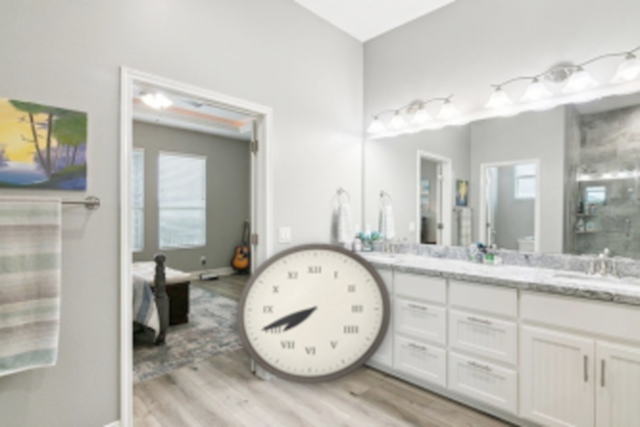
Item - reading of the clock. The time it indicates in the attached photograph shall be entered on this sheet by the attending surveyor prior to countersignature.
7:41
